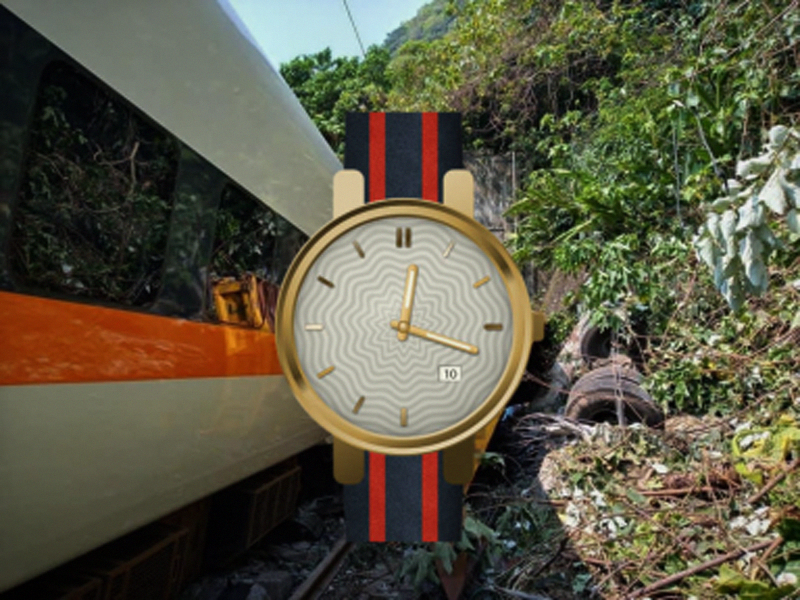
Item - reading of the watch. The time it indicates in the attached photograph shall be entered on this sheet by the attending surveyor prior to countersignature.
12:18
